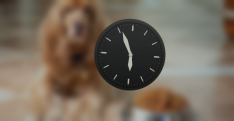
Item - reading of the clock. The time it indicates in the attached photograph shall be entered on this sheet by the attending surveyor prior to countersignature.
5:56
